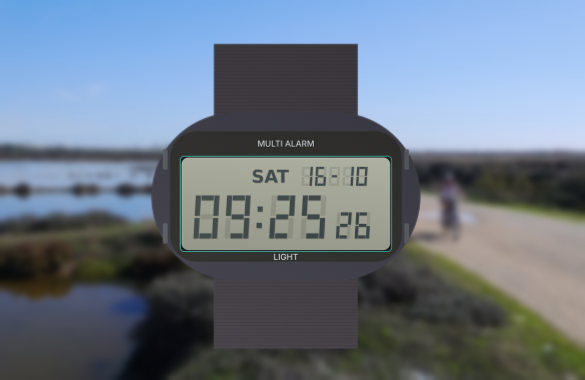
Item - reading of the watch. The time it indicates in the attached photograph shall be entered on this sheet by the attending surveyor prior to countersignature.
9:25:26
